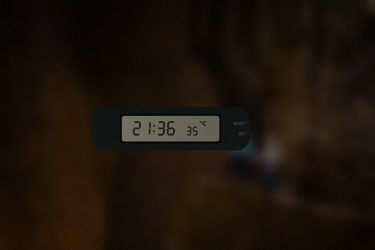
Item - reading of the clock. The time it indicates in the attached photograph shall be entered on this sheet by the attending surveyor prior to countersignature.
21:36
